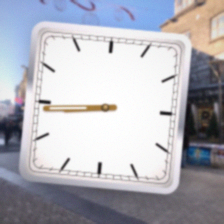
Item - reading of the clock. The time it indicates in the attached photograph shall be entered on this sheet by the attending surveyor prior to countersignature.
8:44
